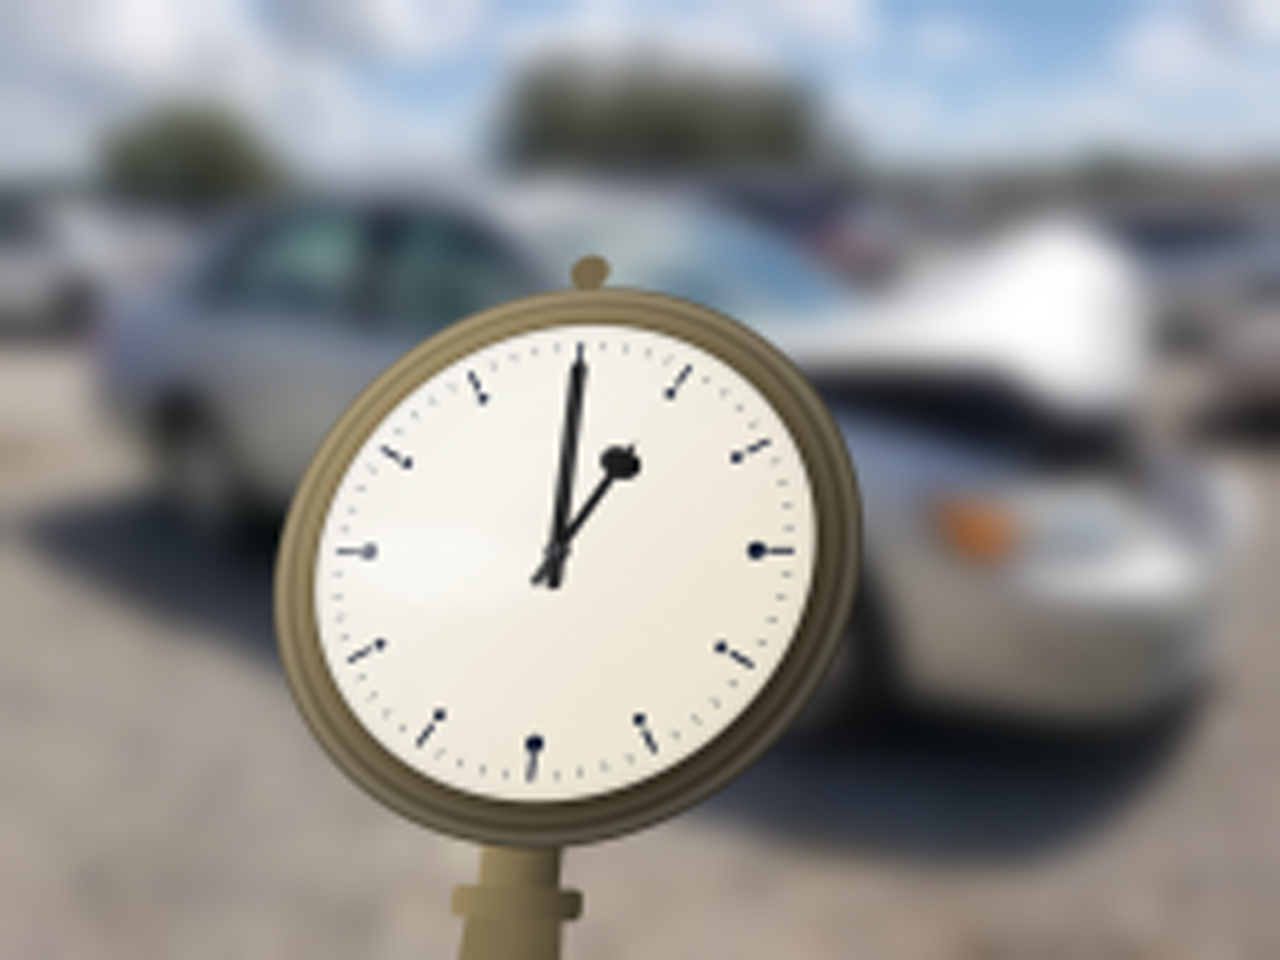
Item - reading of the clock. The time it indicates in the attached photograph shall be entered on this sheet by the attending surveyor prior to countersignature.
1:00
